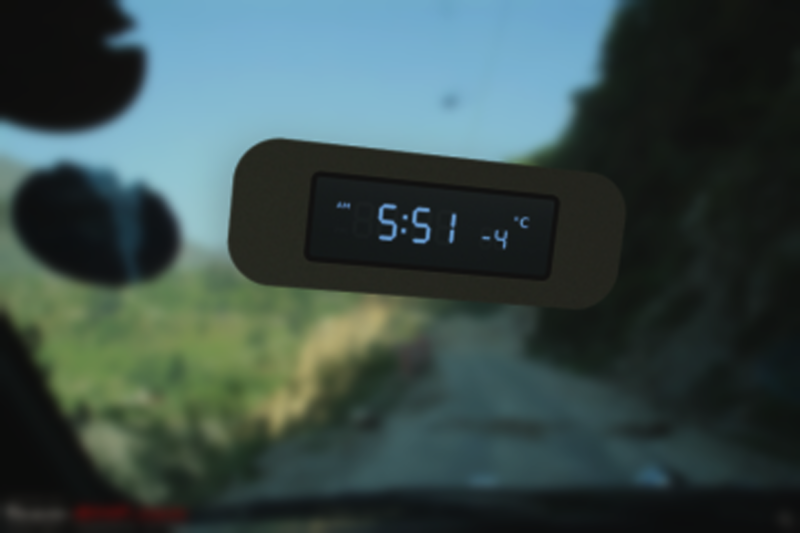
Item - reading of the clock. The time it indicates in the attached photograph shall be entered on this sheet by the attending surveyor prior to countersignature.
5:51
